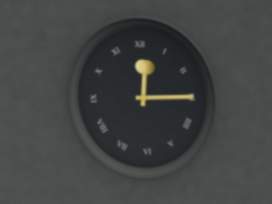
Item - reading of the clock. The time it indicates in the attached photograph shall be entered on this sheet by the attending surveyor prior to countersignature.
12:15
